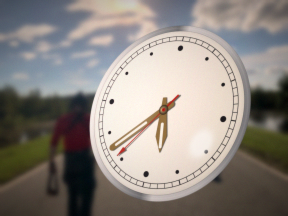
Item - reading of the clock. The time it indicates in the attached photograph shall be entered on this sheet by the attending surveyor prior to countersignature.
5:37:36
